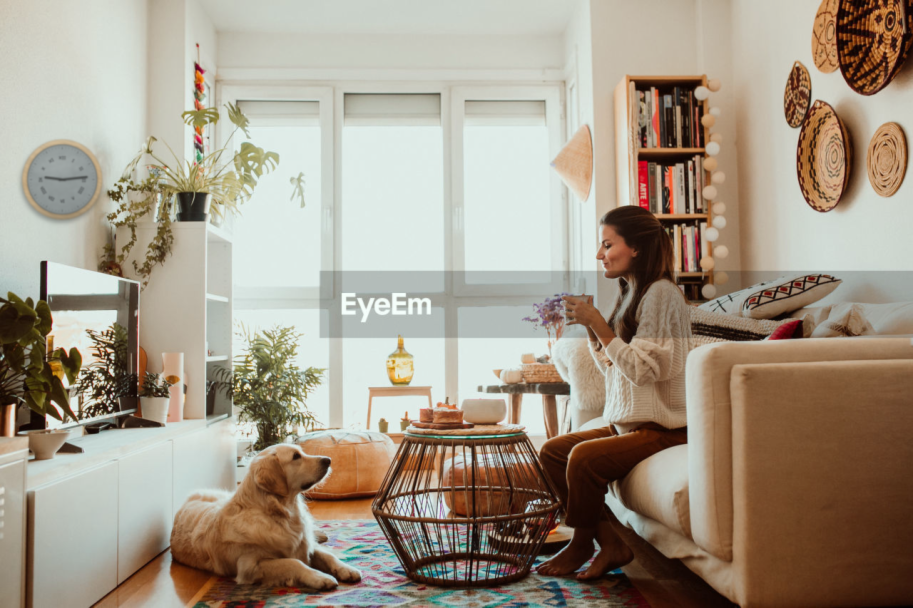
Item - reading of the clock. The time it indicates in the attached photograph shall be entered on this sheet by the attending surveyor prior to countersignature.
9:14
